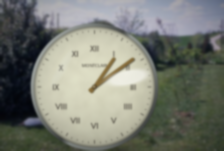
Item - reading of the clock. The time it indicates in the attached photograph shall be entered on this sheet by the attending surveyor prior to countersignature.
1:09
